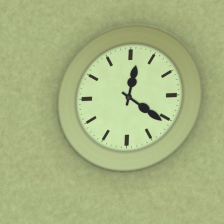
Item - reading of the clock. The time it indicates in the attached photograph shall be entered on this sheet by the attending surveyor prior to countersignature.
12:21
